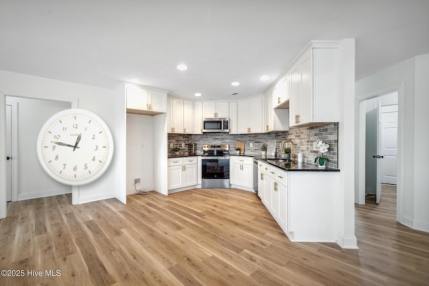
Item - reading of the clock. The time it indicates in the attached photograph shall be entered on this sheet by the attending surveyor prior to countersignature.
12:47
